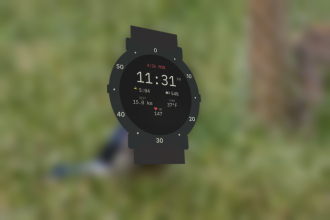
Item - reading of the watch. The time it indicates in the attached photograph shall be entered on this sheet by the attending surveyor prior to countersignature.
11:31
